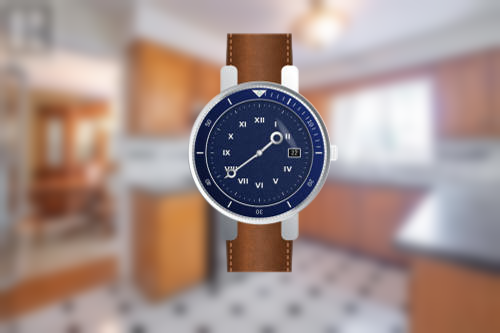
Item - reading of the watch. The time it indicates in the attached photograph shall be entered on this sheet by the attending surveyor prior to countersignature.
1:39
